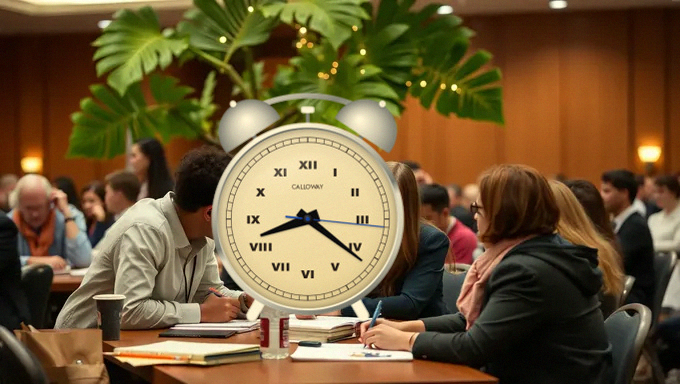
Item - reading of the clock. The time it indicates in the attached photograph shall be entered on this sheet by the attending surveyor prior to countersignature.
8:21:16
